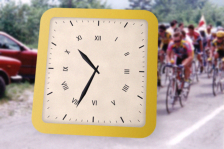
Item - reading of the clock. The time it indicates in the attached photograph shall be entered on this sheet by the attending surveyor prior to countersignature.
10:34
